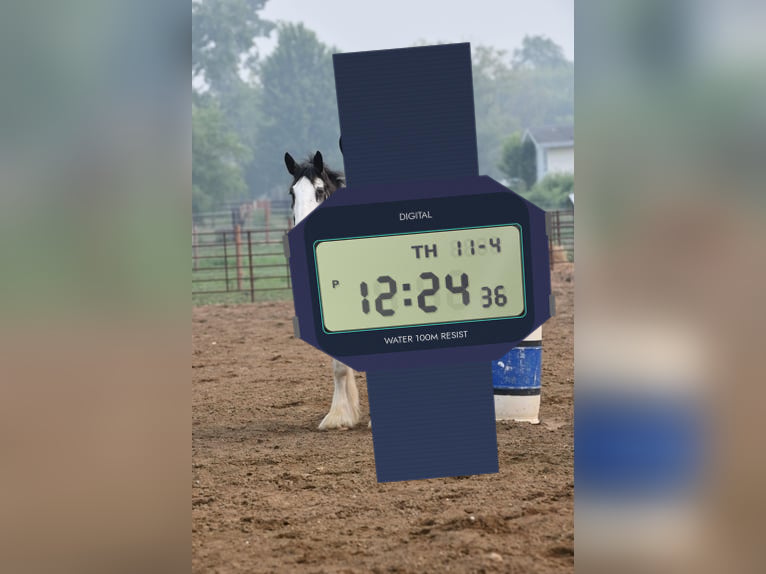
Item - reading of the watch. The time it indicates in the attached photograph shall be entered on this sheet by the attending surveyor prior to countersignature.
12:24:36
